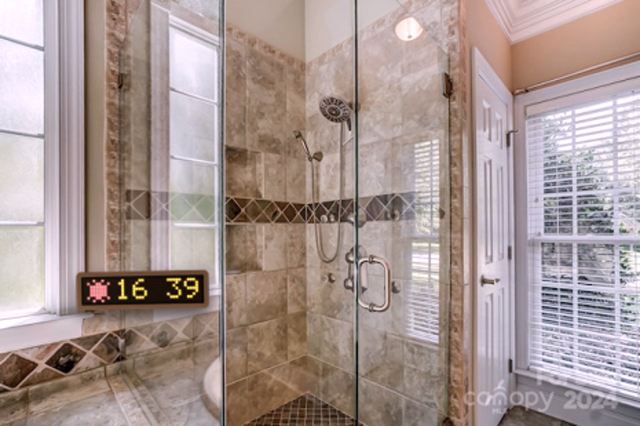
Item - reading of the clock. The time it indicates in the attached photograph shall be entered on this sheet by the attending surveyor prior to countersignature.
16:39
